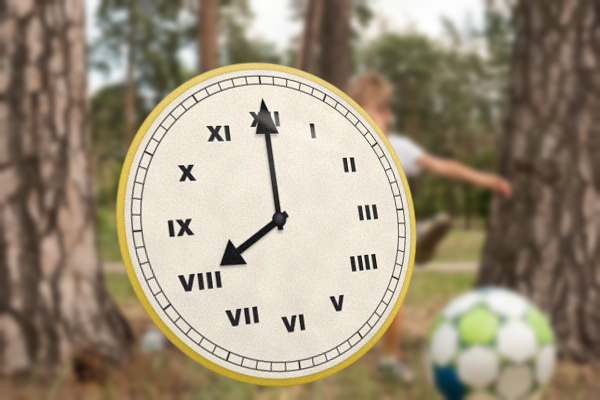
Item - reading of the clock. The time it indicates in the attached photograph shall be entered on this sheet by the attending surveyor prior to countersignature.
8:00
